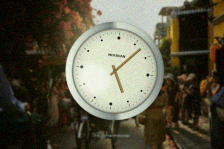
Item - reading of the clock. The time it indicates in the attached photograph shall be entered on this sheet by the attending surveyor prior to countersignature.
5:07
